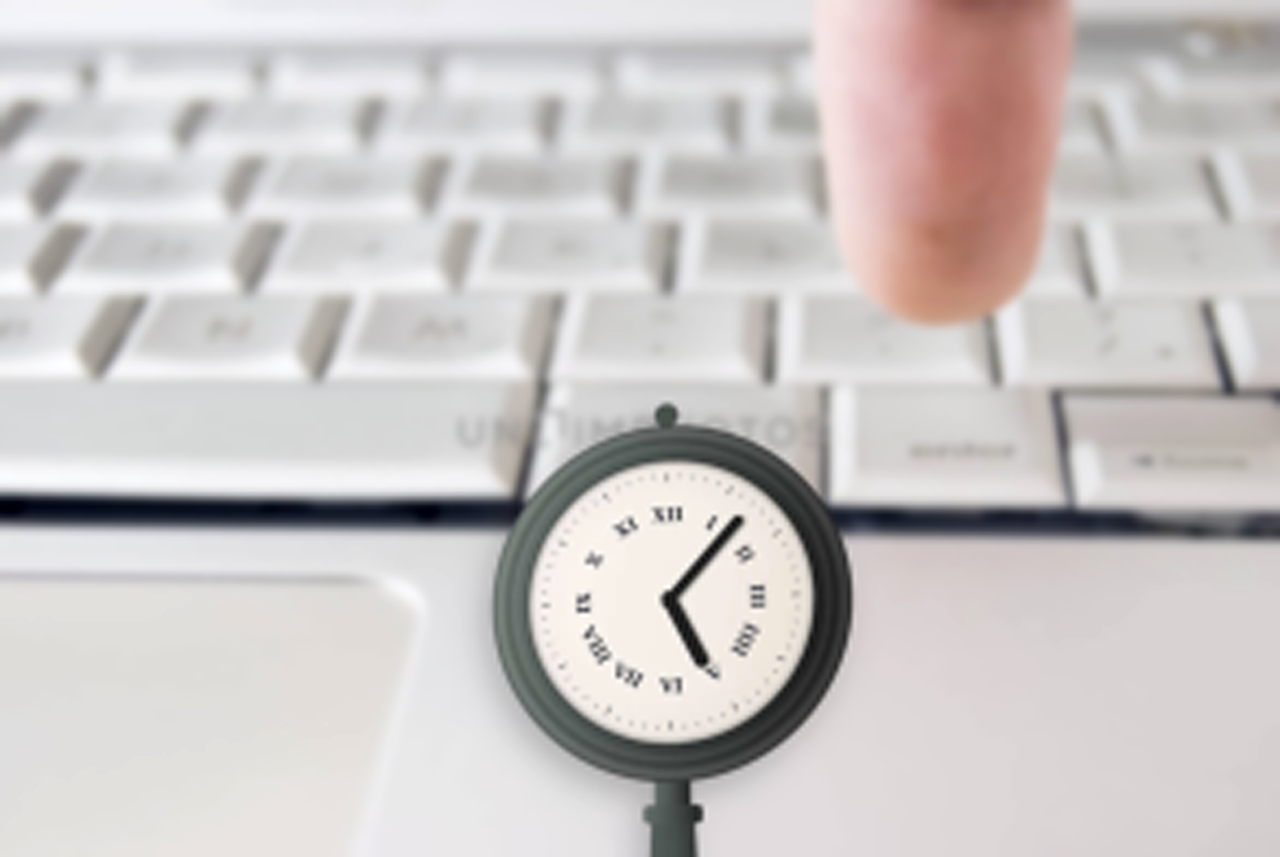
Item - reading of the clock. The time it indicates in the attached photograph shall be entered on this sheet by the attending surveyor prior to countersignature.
5:07
